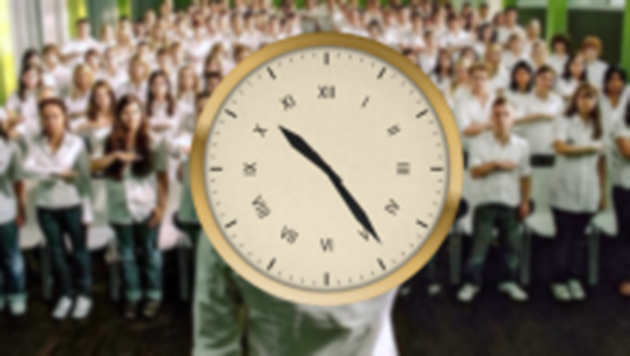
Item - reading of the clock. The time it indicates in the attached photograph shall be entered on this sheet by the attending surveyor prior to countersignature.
10:24
